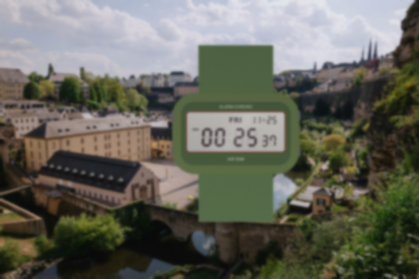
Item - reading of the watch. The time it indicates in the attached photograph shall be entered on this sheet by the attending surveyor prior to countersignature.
0:25:37
